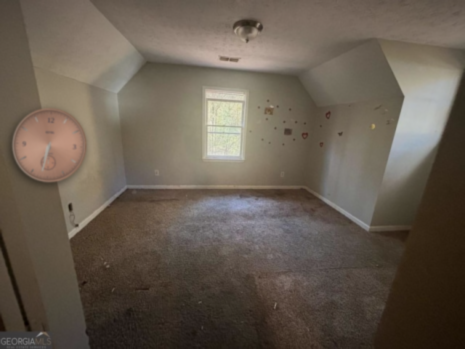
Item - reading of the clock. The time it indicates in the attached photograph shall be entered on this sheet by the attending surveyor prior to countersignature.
6:32
